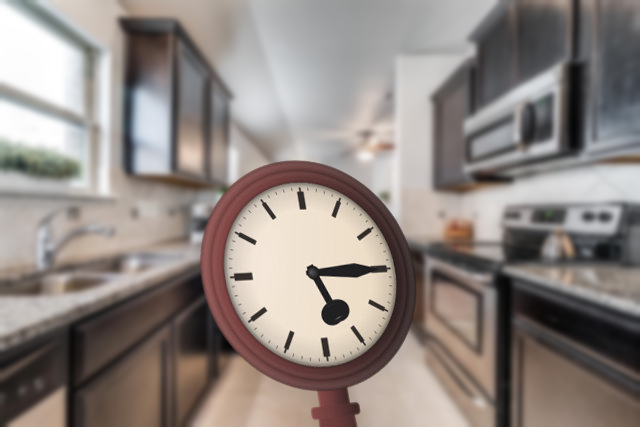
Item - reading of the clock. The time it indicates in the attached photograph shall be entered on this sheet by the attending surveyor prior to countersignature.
5:15
